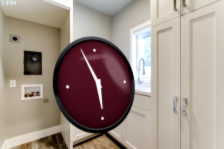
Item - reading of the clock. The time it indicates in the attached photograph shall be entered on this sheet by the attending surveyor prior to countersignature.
5:56
